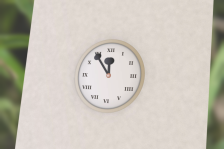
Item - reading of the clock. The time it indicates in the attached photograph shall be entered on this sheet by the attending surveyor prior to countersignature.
11:54
